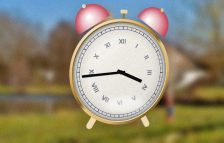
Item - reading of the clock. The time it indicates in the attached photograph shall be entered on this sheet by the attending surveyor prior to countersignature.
3:44
